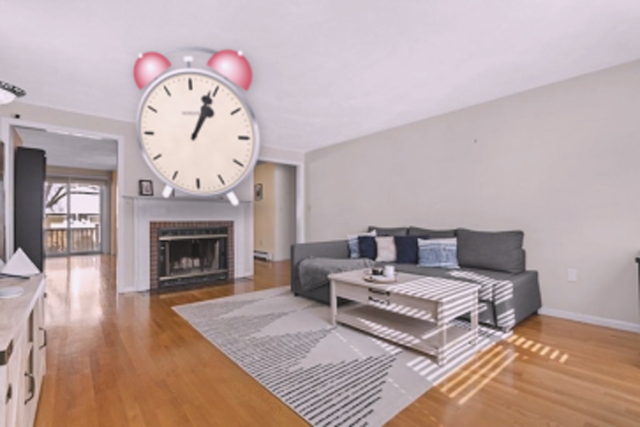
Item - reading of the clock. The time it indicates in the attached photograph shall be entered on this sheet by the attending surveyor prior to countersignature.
1:04
